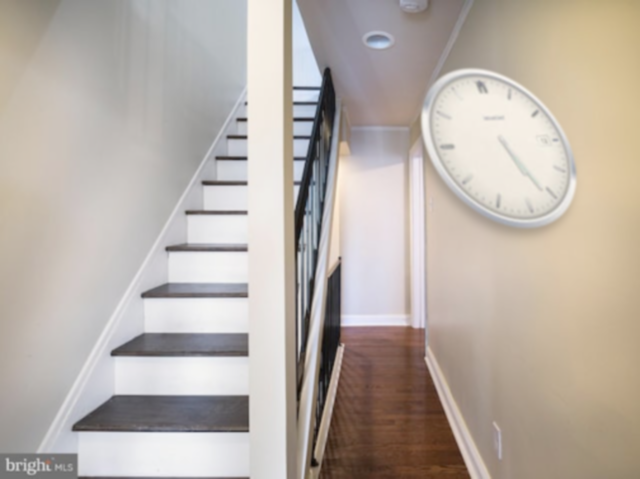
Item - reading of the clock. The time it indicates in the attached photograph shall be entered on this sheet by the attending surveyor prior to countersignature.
5:26
